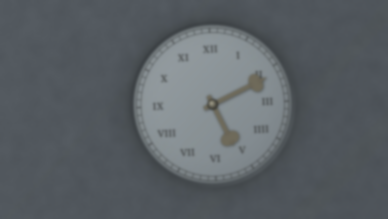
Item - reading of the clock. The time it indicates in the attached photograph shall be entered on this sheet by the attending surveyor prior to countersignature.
5:11
